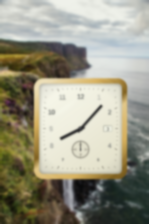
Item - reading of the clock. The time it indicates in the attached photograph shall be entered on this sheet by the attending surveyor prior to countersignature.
8:07
